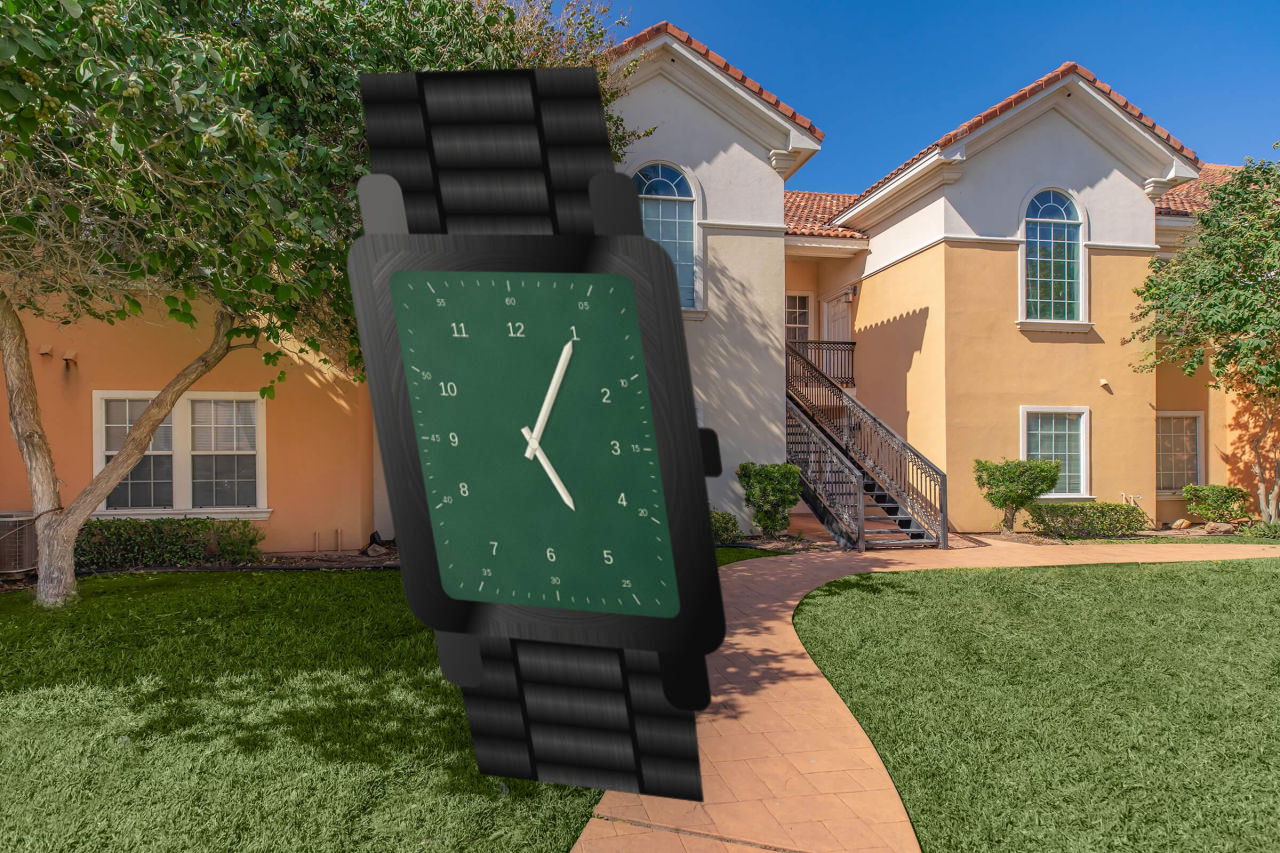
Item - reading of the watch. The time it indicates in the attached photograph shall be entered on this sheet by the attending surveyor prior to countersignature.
5:05
